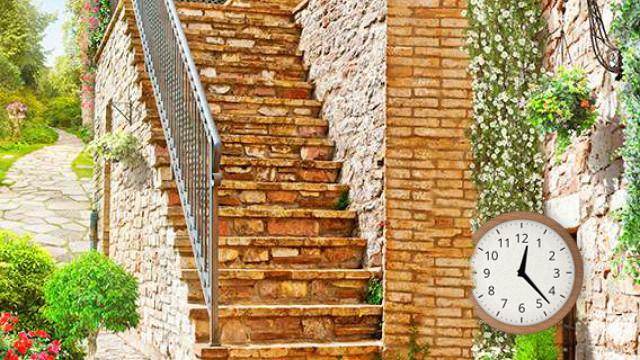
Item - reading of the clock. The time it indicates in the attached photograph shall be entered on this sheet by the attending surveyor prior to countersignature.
12:23
